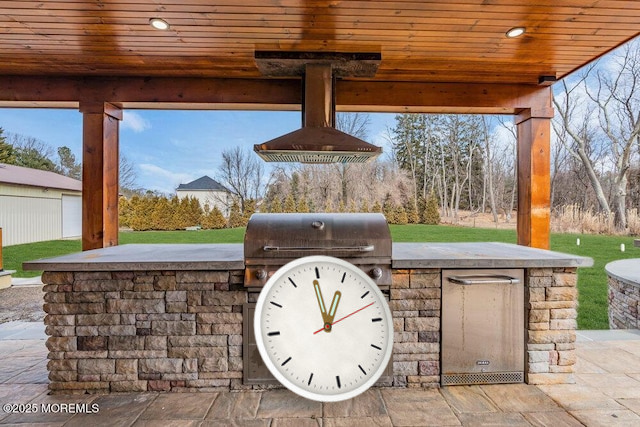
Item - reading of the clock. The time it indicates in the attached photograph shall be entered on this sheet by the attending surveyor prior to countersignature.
12:59:12
